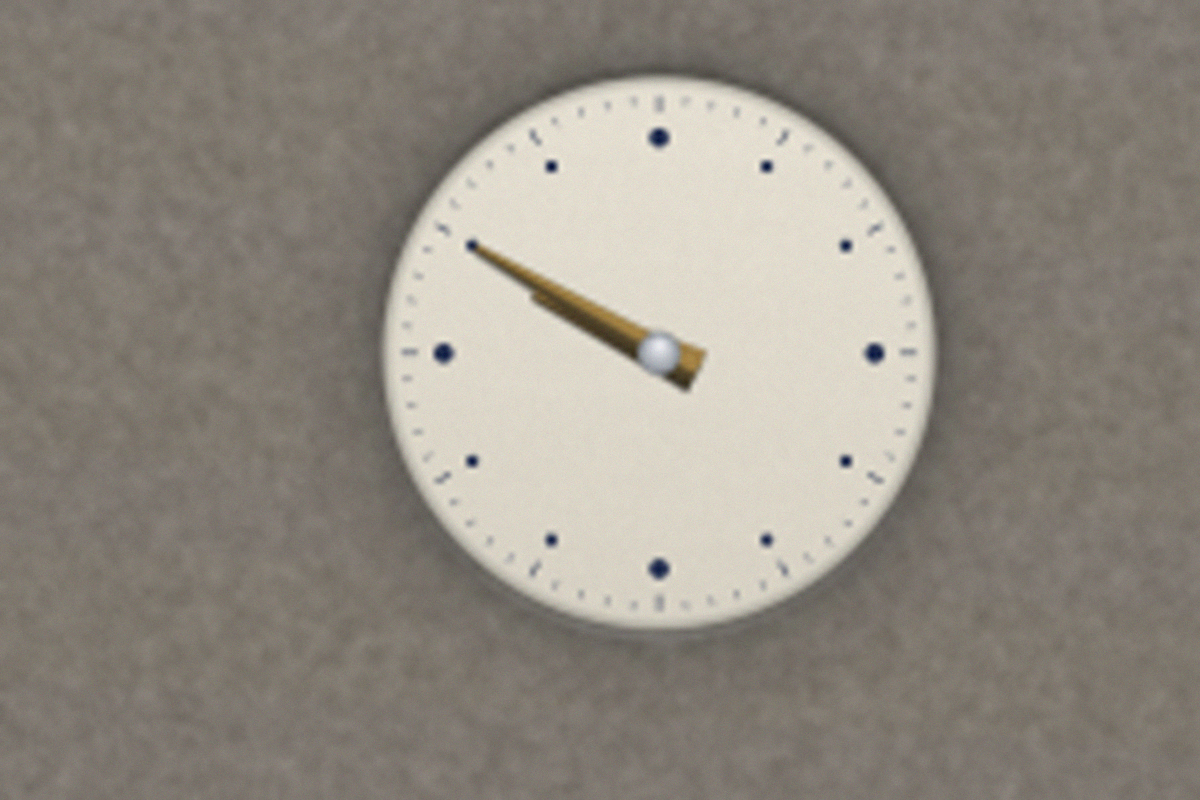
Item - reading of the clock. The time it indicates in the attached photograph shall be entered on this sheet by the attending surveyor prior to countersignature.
9:50
